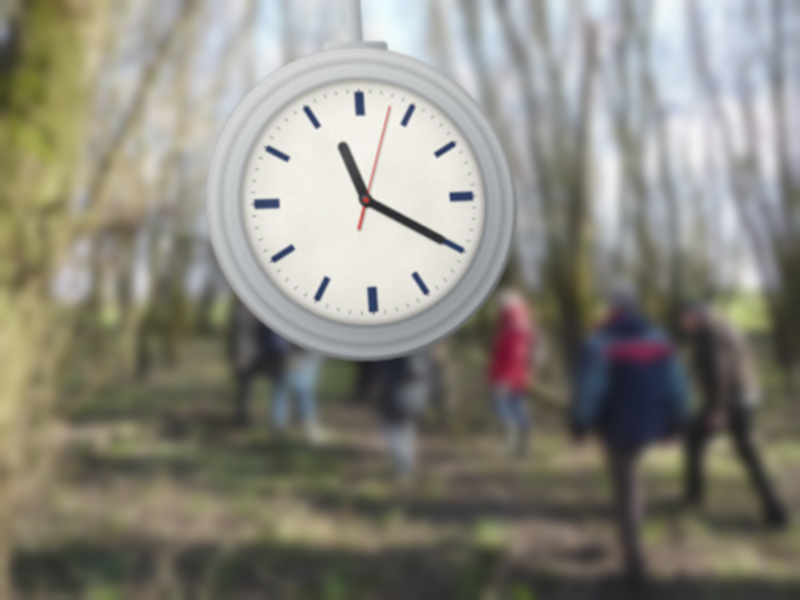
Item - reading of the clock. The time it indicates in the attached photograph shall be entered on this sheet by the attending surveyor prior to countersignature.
11:20:03
